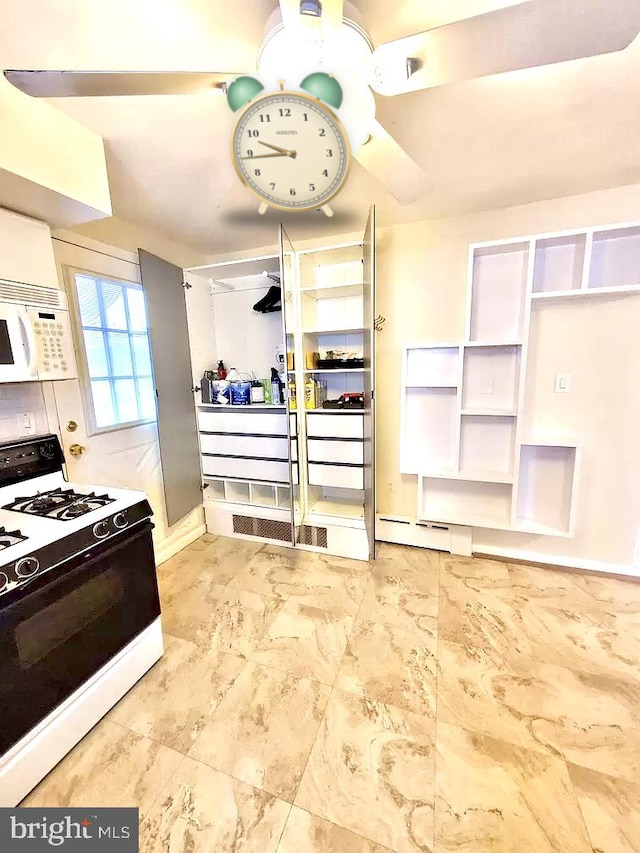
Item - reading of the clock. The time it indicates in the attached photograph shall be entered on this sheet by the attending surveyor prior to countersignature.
9:44
